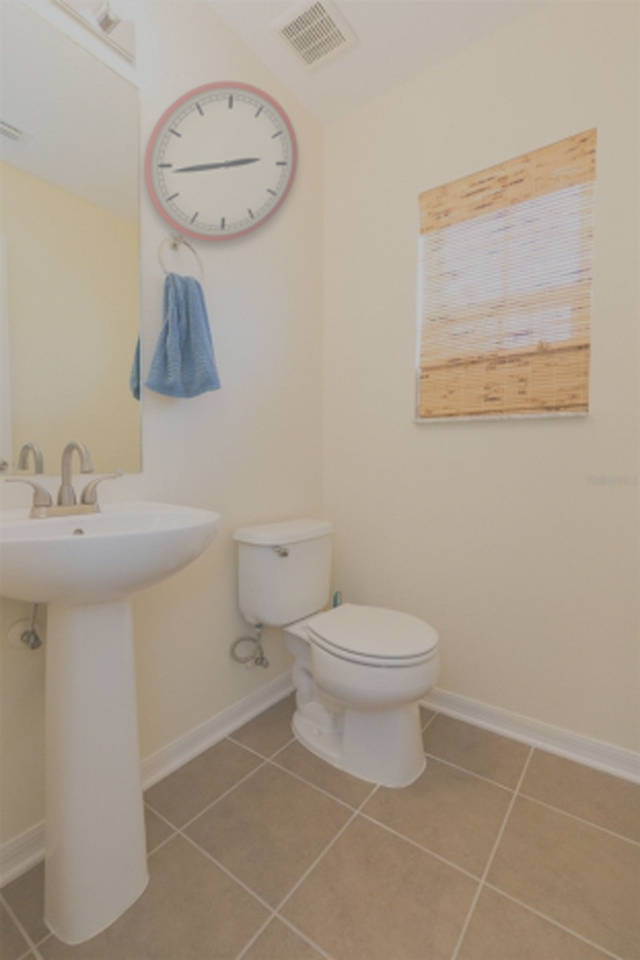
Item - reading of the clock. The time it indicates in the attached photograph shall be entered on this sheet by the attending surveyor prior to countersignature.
2:44
